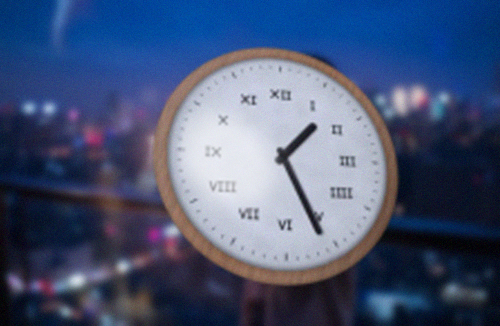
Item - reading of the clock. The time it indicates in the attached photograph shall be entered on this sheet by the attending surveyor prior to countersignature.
1:26
